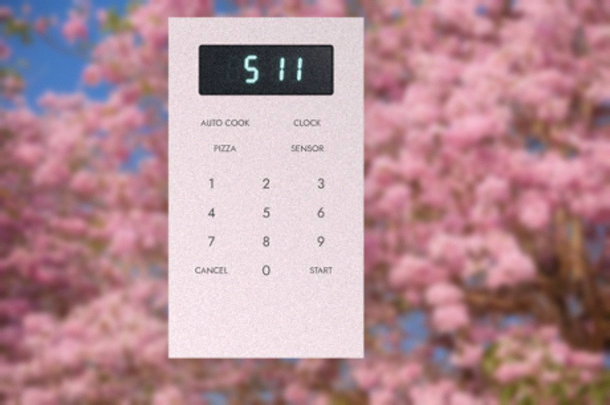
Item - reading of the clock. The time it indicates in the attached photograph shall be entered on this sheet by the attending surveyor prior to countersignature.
5:11
